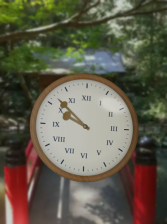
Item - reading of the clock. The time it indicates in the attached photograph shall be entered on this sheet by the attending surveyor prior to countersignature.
9:52
